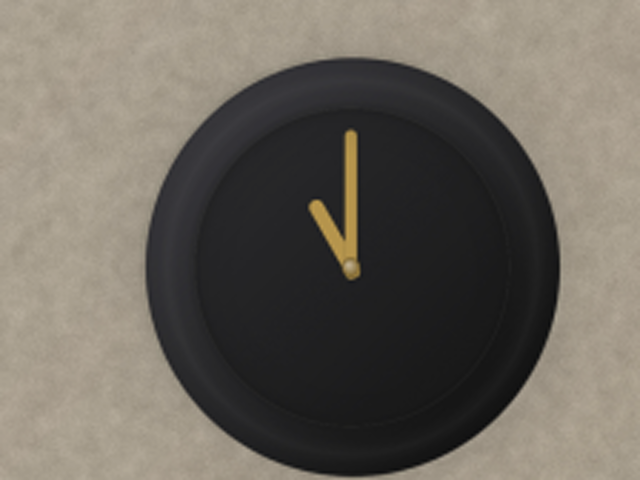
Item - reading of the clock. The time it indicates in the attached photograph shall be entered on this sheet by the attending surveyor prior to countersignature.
11:00
